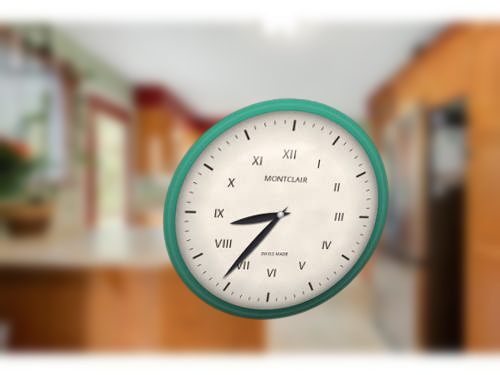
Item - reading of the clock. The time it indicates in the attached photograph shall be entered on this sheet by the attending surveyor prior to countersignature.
8:36
